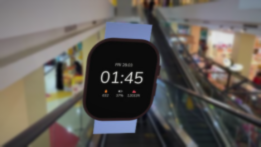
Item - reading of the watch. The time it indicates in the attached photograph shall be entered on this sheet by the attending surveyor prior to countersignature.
1:45
